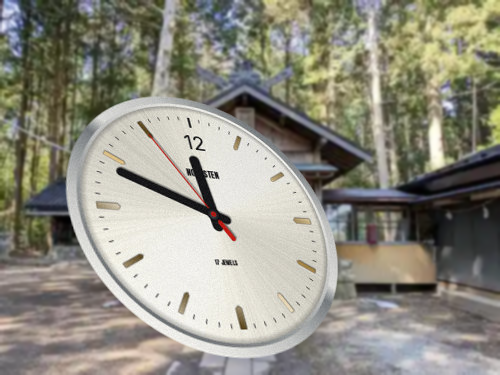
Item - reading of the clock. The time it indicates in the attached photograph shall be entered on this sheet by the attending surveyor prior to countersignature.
11:48:55
